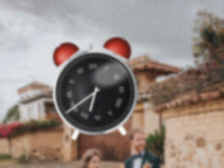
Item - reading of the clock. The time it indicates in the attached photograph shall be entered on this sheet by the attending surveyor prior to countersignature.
6:40
